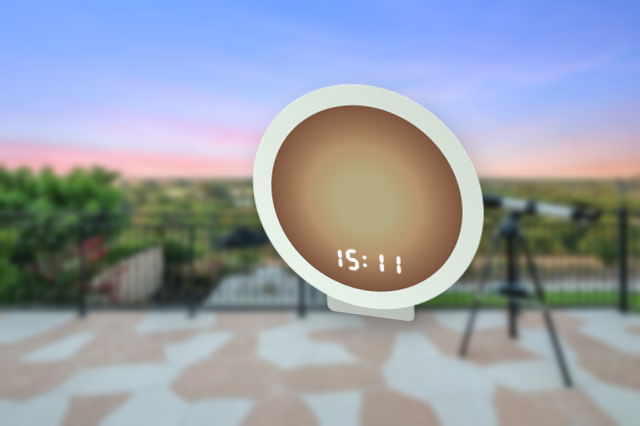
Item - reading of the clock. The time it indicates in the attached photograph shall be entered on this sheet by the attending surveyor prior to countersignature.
15:11
